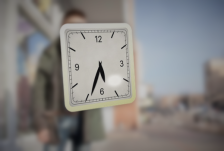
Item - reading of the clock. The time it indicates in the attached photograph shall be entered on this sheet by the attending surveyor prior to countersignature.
5:34
